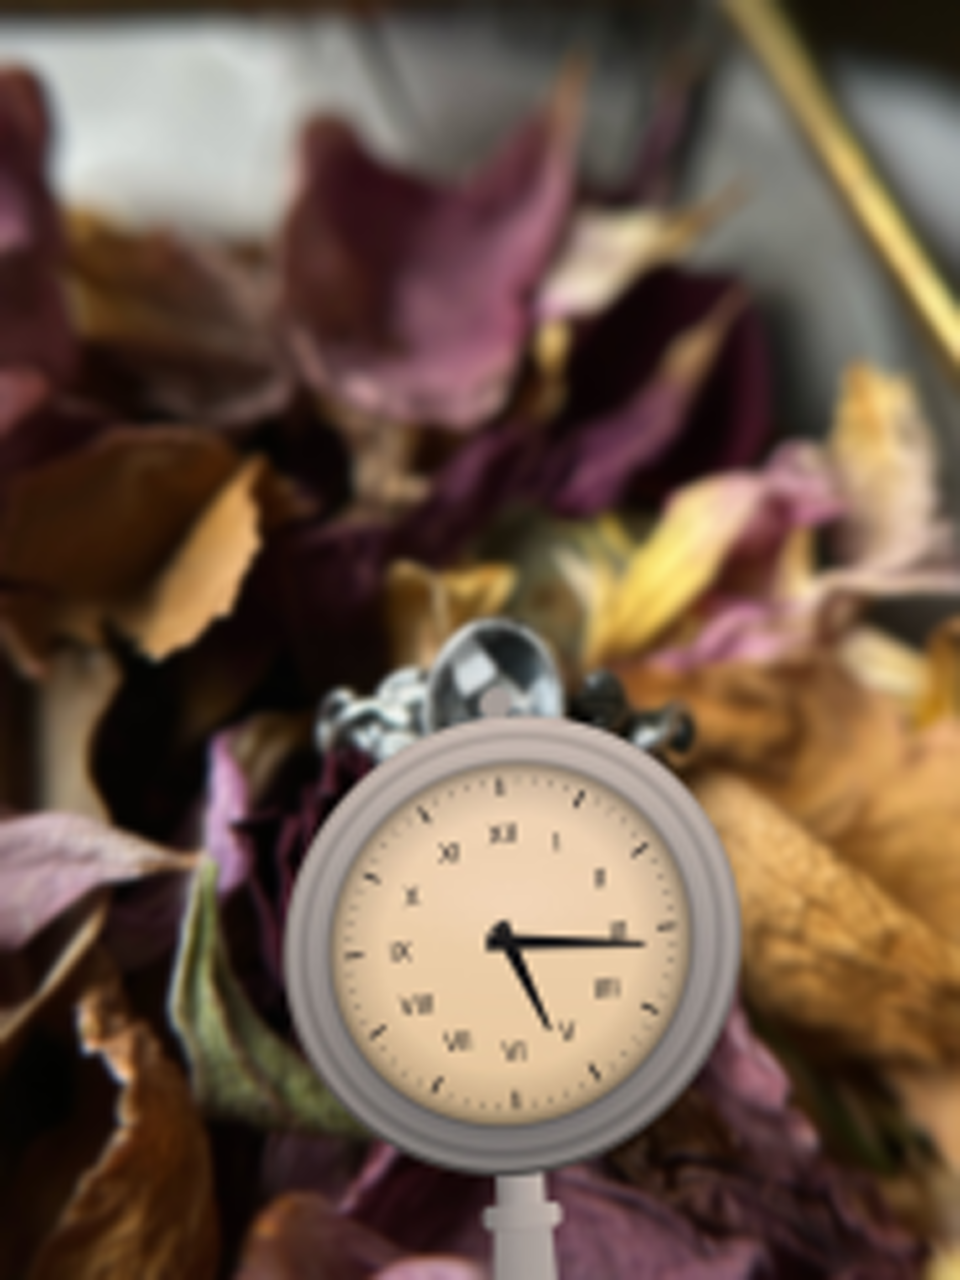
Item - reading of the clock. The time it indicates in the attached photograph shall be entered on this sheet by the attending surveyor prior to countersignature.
5:16
